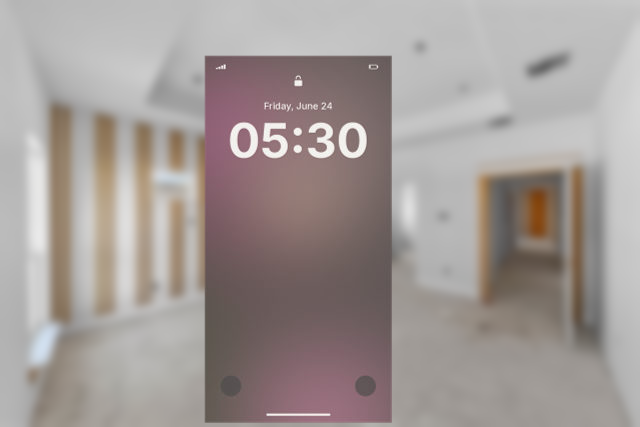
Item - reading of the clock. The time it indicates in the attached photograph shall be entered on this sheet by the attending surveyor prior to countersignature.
5:30
